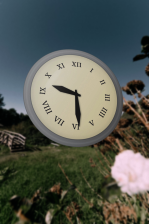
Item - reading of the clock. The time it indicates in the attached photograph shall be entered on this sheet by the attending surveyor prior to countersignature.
9:29
